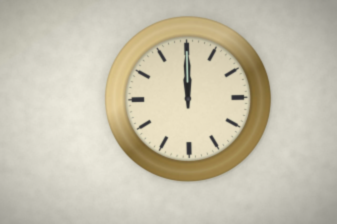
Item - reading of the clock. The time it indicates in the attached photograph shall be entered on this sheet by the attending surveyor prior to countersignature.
12:00
